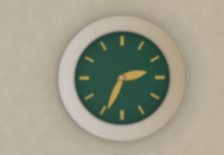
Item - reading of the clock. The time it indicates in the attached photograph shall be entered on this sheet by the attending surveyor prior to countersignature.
2:34
